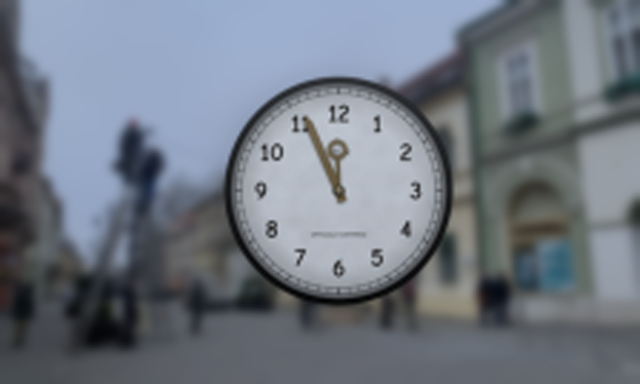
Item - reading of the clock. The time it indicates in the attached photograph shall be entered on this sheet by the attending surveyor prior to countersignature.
11:56
